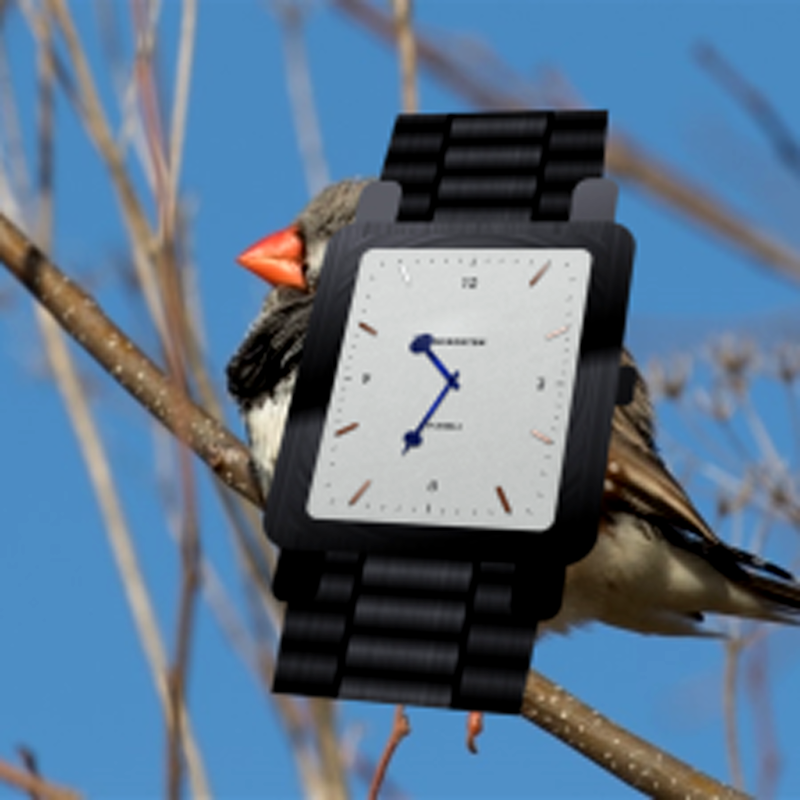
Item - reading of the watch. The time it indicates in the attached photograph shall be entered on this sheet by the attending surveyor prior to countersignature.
10:34
